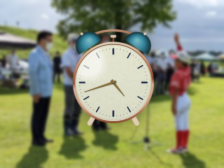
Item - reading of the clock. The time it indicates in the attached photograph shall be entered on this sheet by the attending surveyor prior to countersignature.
4:42
